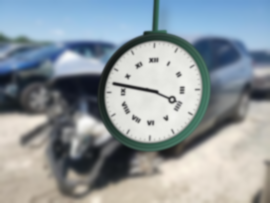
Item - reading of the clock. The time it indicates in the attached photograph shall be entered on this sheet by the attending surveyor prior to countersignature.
3:47
